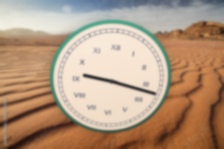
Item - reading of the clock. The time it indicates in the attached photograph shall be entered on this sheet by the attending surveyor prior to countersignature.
9:17
